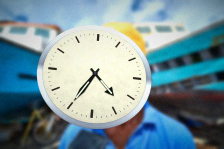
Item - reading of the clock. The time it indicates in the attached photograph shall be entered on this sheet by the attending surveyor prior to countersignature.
4:35
